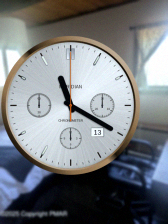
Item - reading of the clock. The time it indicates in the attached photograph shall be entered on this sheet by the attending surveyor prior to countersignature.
11:20
